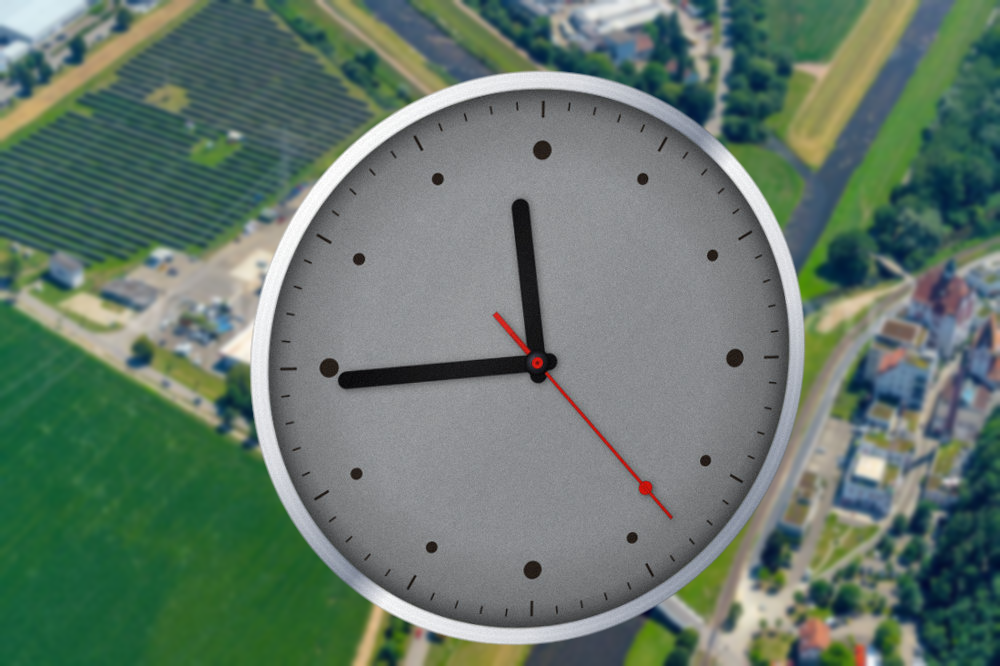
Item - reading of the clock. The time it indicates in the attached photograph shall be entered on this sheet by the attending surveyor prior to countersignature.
11:44:23
